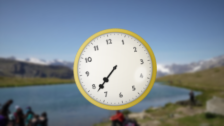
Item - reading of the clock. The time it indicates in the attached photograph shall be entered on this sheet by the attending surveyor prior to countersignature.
7:38
